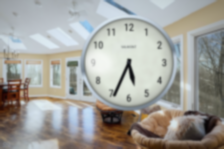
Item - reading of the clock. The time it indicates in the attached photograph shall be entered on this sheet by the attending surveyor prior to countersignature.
5:34
